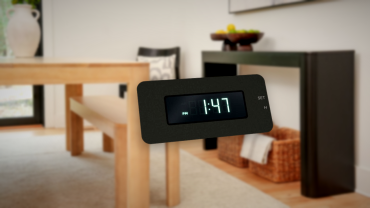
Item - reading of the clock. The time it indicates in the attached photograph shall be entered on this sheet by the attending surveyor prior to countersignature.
1:47
